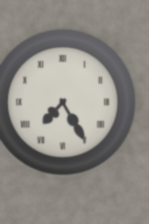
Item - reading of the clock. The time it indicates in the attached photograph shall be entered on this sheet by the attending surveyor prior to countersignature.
7:25
